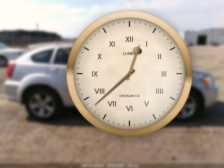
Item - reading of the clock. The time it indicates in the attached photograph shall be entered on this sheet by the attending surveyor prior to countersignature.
12:38
